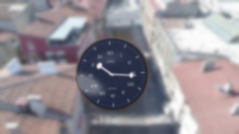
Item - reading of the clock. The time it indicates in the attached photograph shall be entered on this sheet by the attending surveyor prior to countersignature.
10:16
